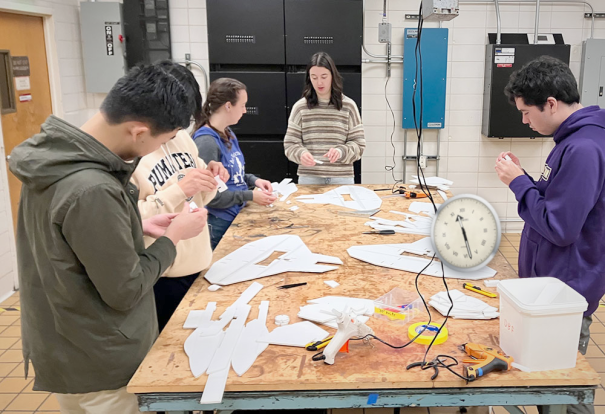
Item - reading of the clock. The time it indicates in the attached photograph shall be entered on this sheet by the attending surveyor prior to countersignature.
11:28
